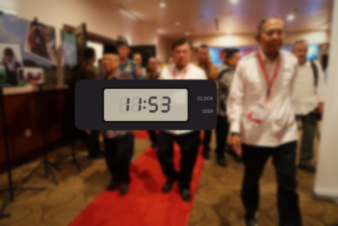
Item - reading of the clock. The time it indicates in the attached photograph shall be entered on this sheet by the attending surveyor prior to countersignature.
11:53
